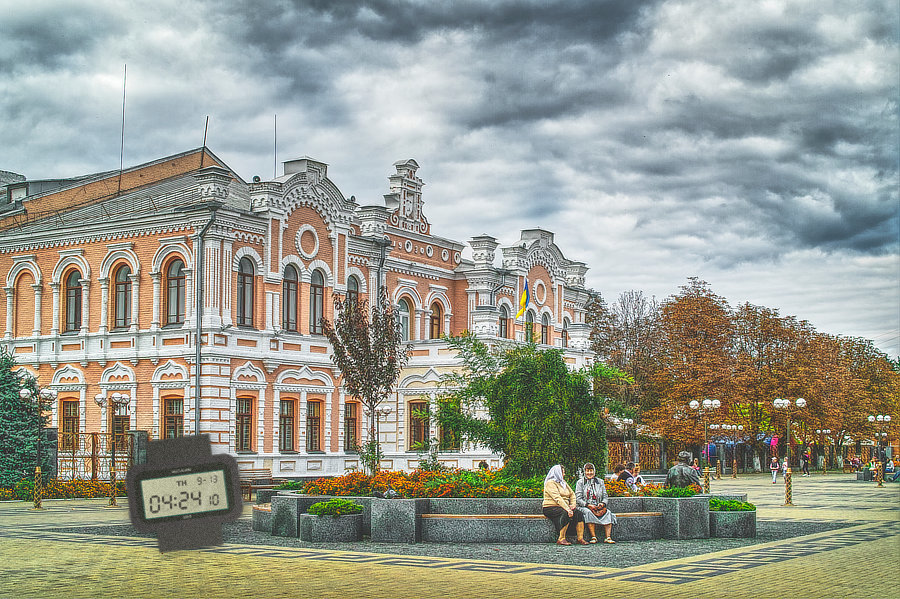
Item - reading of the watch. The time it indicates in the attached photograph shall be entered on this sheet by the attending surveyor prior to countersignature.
4:24:10
